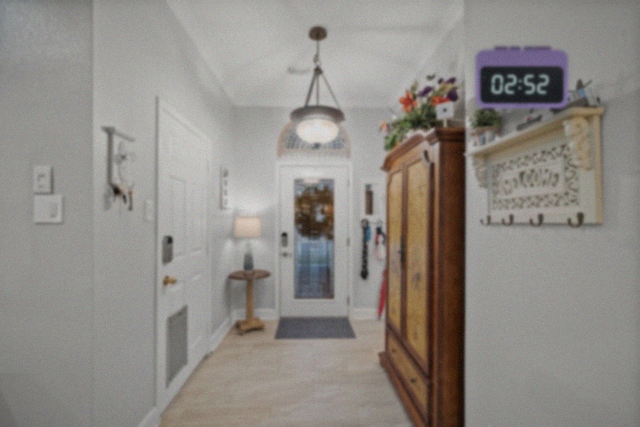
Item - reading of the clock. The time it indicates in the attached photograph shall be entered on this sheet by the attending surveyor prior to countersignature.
2:52
